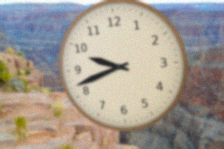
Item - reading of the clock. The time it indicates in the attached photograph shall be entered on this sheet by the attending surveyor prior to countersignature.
9:42
